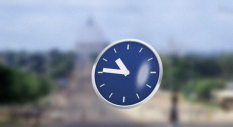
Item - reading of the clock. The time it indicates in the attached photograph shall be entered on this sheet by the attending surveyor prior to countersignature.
10:46
